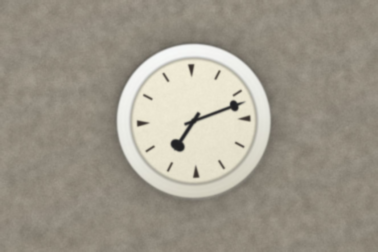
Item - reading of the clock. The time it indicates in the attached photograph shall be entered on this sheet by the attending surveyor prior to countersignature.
7:12
